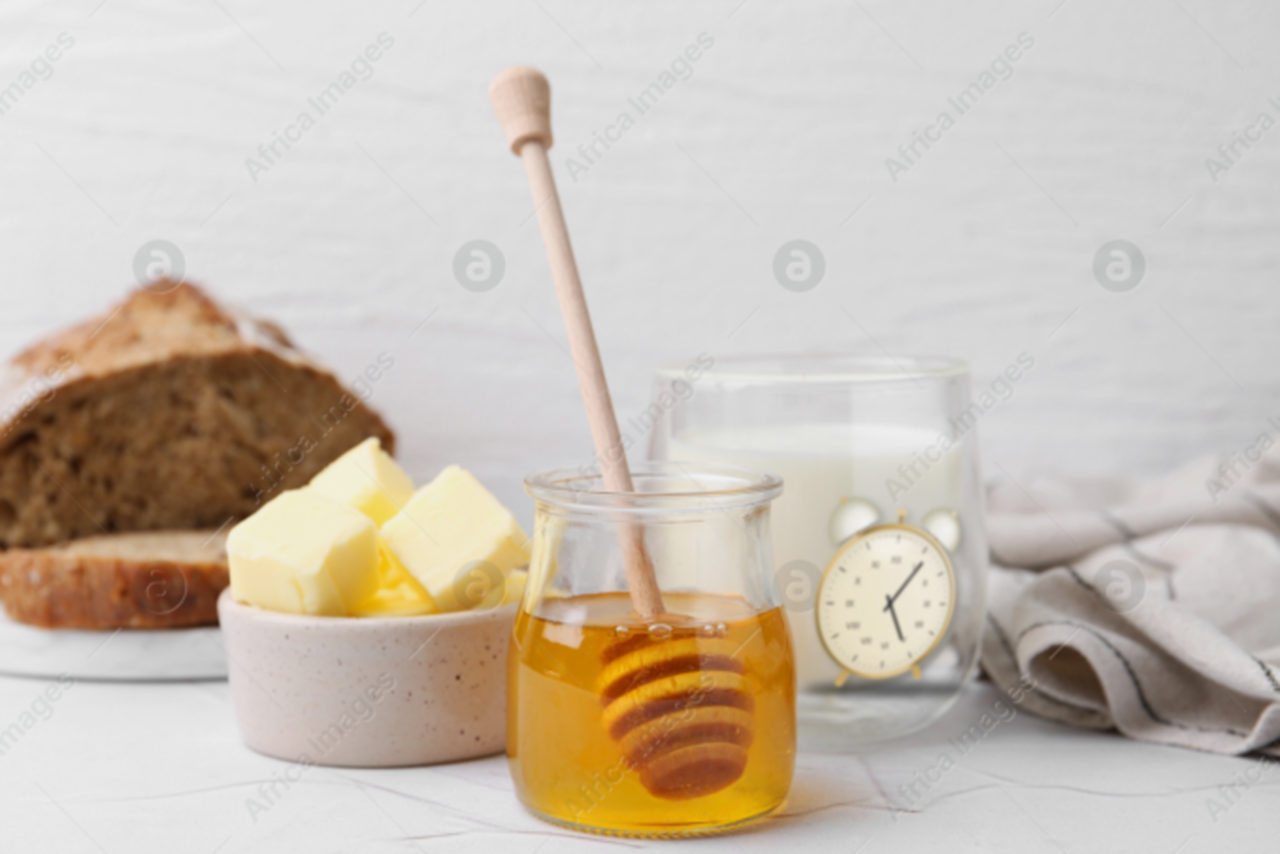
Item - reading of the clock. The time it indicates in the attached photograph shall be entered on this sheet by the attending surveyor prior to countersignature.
5:06
